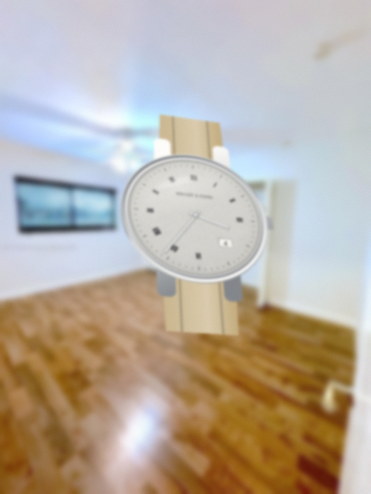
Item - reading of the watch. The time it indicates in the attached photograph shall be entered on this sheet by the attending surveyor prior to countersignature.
3:36
